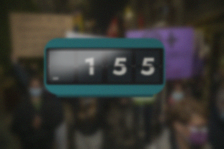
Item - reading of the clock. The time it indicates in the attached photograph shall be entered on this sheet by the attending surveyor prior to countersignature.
1:55
